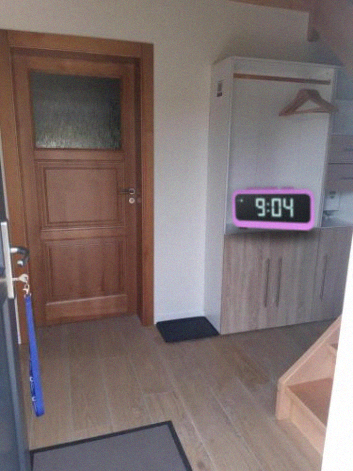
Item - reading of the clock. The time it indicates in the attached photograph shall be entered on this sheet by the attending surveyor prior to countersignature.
9:04
